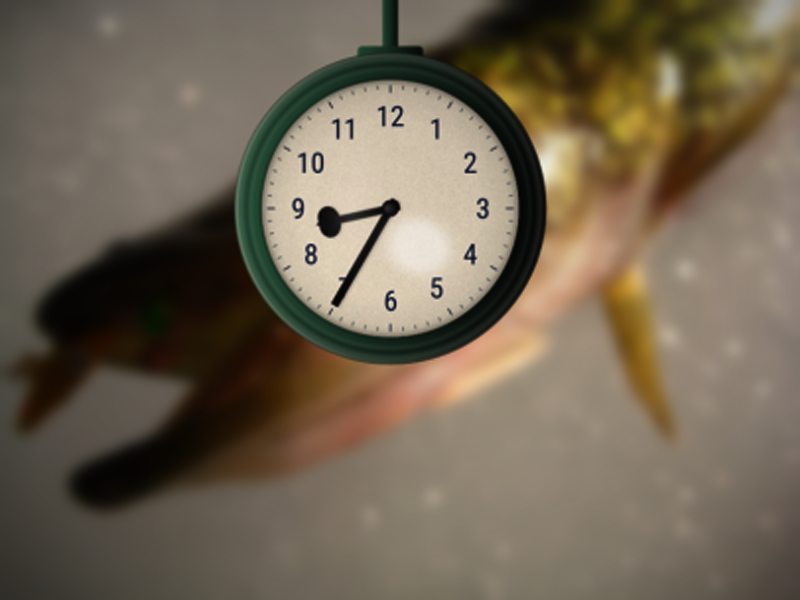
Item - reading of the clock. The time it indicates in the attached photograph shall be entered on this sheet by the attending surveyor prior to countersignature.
8:35
